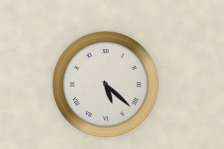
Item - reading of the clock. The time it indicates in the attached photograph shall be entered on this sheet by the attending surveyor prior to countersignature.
5:22
